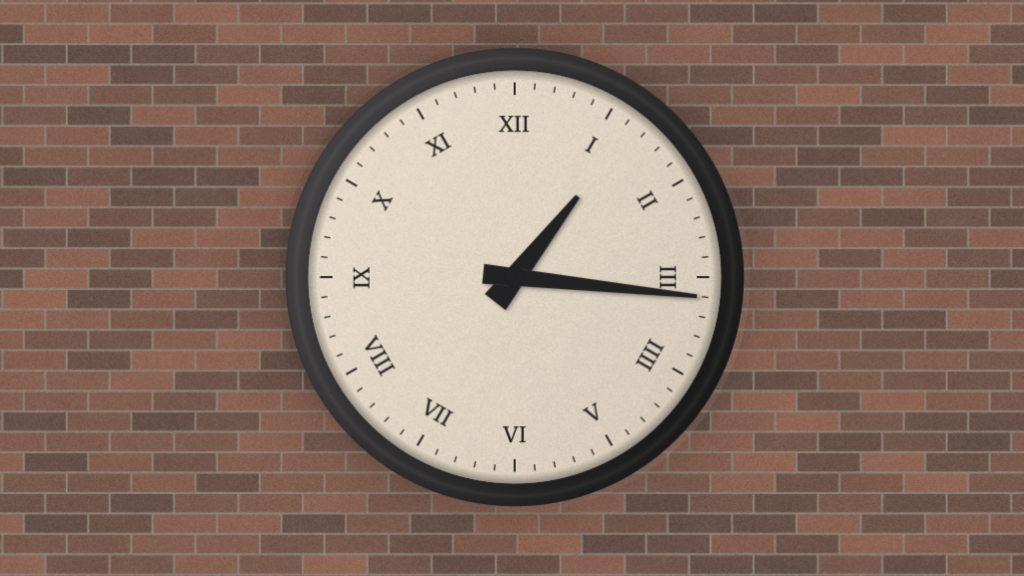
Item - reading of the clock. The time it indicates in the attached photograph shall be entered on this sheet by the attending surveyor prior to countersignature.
1:16
